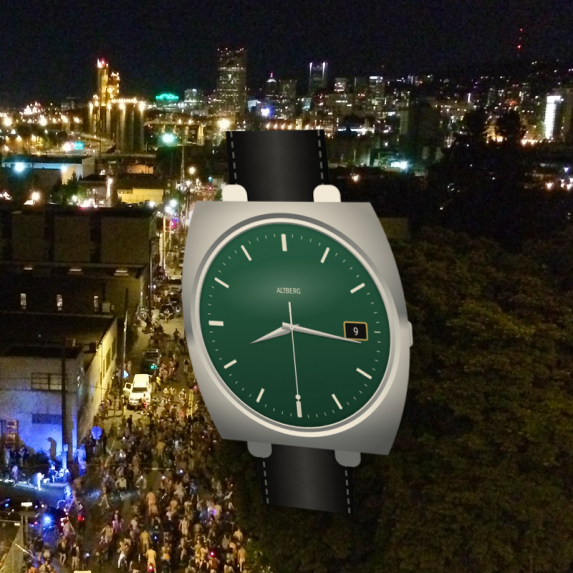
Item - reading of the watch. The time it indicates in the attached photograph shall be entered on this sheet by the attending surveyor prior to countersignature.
8:16:30
